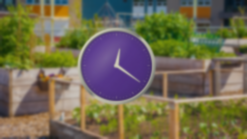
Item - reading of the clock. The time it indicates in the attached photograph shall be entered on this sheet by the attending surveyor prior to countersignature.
12:21
